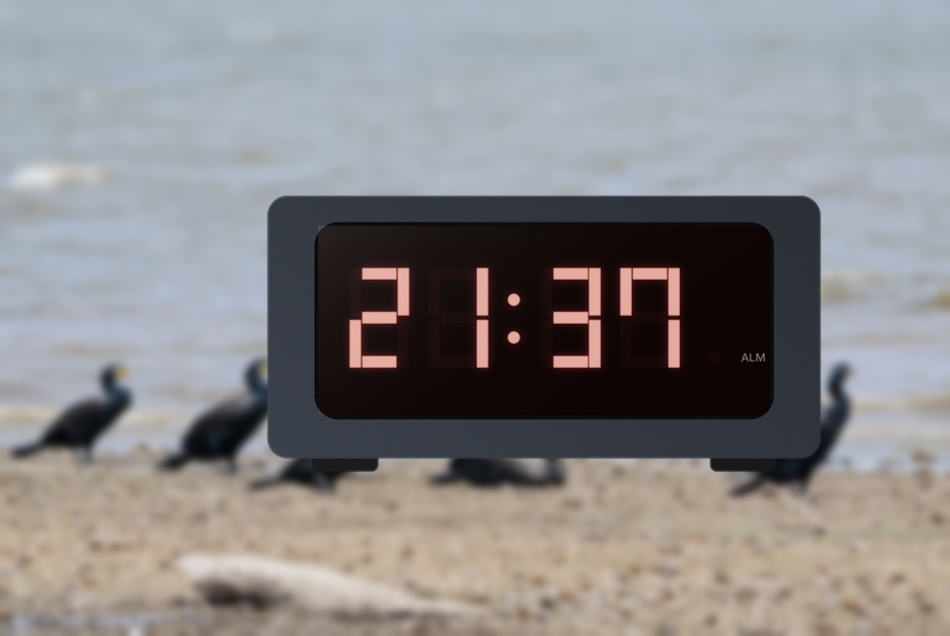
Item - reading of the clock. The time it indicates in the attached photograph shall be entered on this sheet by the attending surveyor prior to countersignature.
21:37
